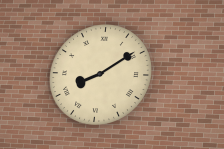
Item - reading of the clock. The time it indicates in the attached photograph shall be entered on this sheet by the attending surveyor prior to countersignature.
8:09
